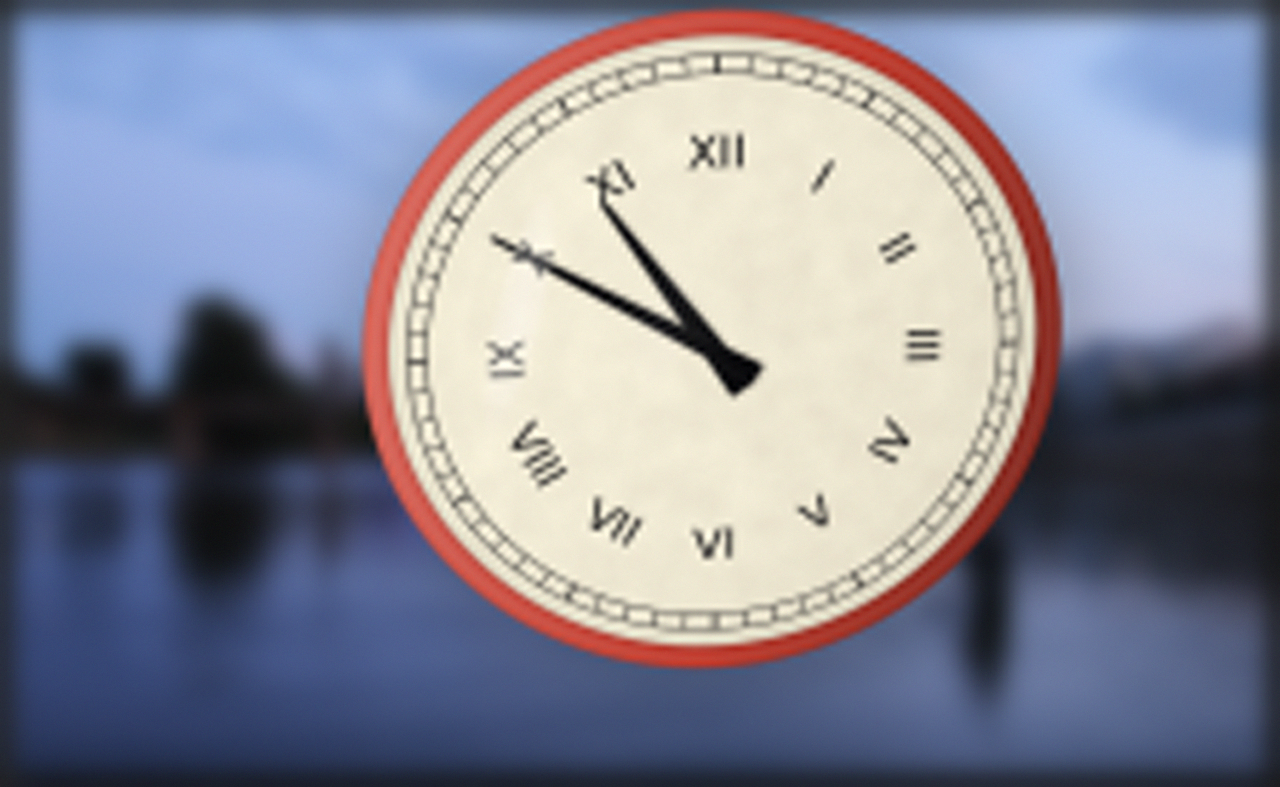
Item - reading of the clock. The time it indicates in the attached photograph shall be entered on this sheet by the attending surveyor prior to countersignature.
10:50
